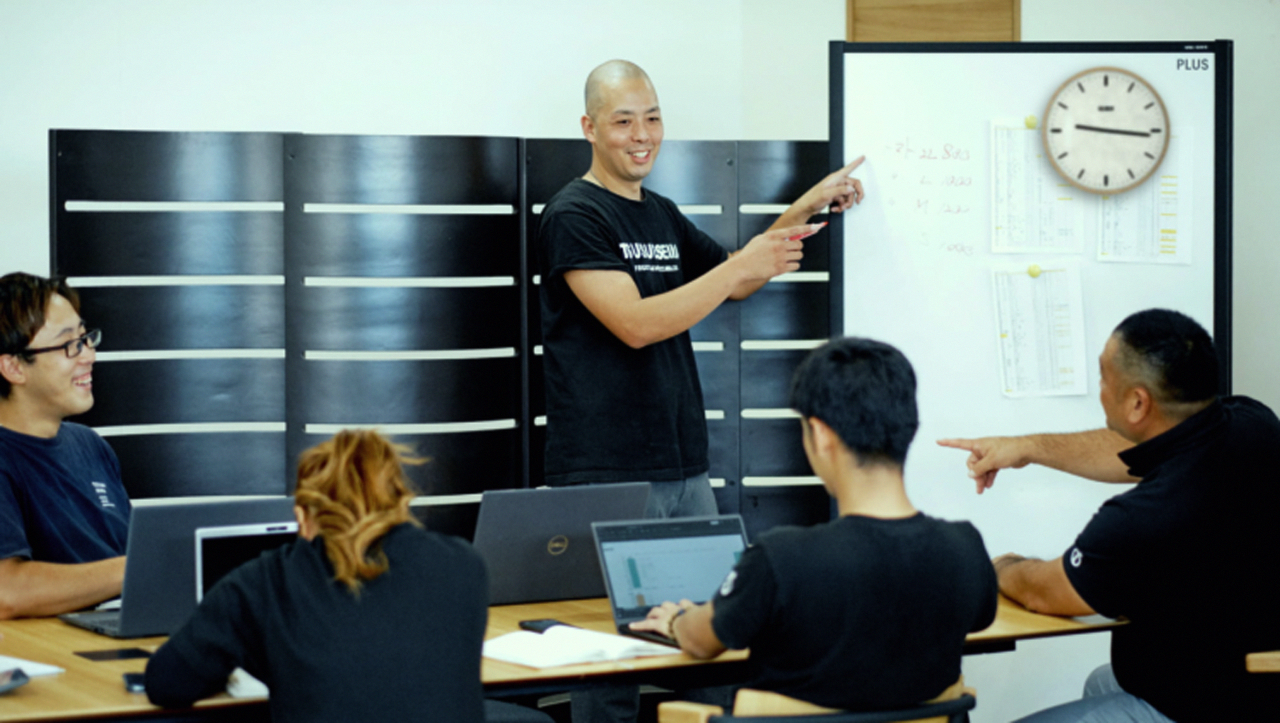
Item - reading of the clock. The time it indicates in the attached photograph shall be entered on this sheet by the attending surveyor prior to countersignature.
9:16
